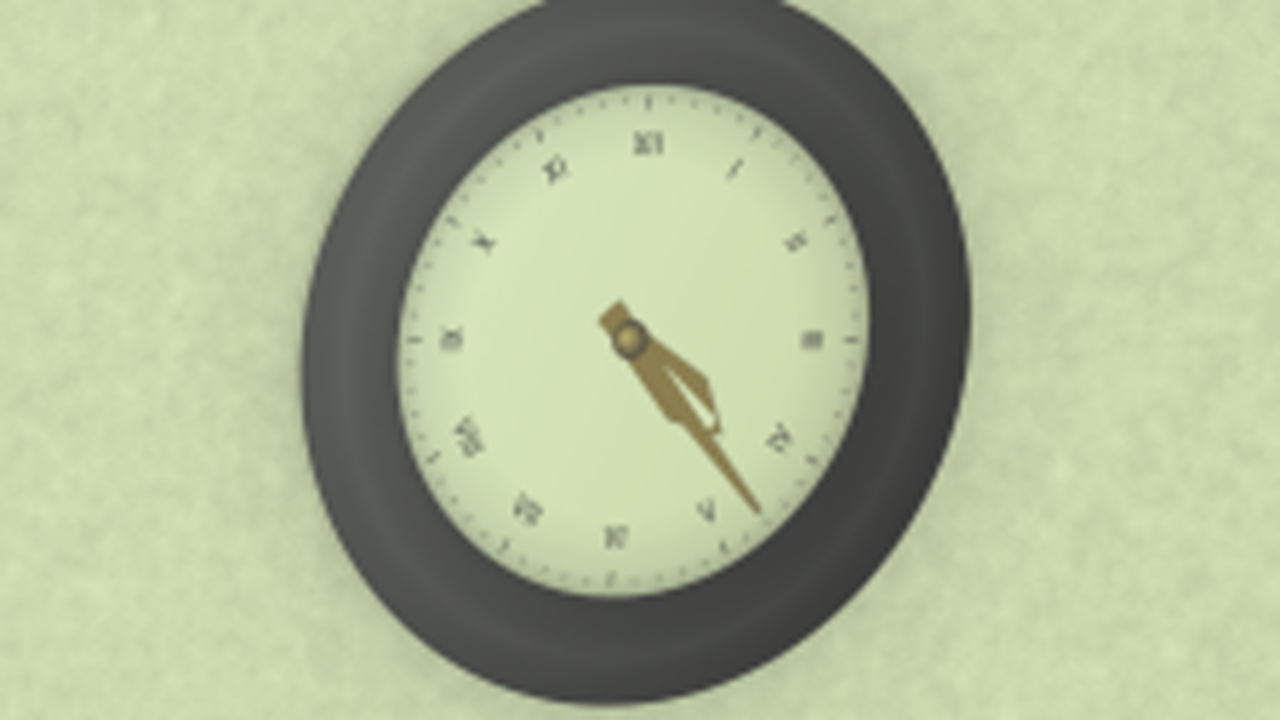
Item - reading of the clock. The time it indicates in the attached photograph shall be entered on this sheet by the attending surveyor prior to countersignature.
4:23
